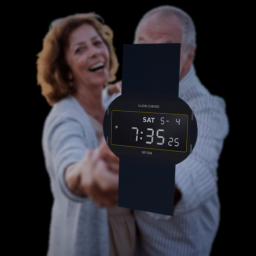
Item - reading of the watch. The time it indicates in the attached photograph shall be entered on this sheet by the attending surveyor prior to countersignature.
7:35:25
